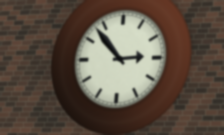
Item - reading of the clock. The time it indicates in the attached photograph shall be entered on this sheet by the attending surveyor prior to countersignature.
2:53
